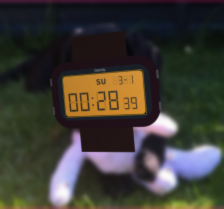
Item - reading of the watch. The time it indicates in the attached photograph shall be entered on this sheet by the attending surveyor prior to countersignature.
0:28:39
